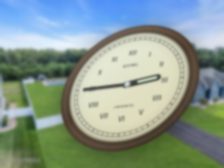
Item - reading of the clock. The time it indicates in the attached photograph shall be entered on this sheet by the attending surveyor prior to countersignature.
2:45
